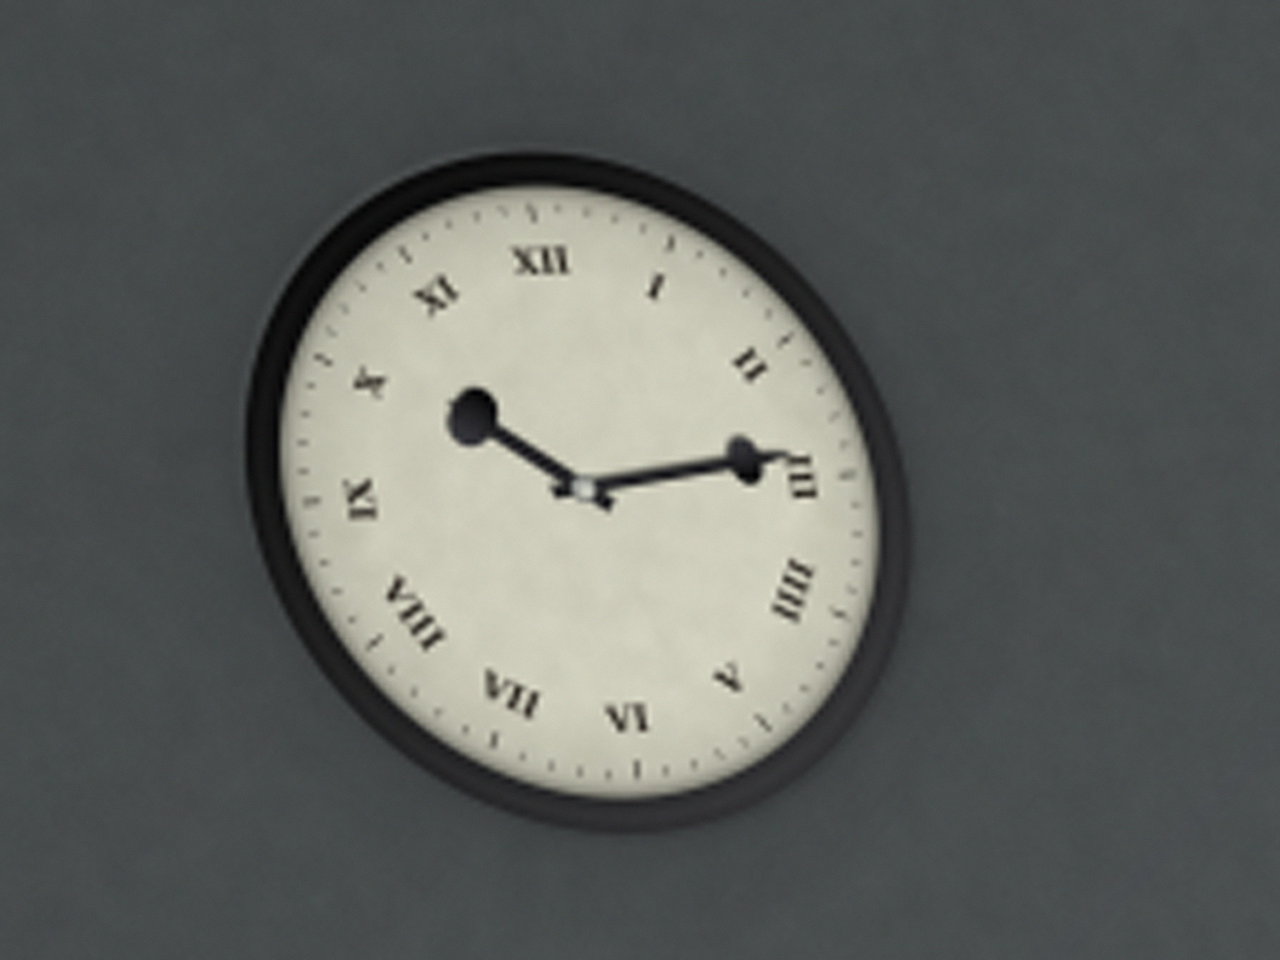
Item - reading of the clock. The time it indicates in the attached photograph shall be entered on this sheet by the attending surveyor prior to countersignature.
10:14
